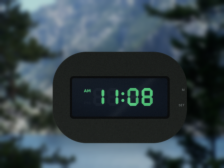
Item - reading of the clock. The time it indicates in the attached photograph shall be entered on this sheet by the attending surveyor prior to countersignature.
11:08
